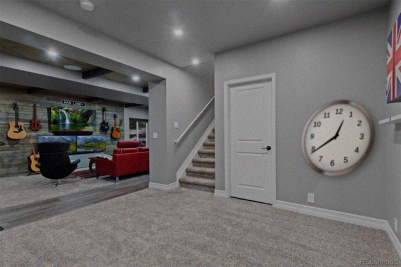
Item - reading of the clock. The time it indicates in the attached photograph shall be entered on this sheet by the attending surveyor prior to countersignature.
12:39
